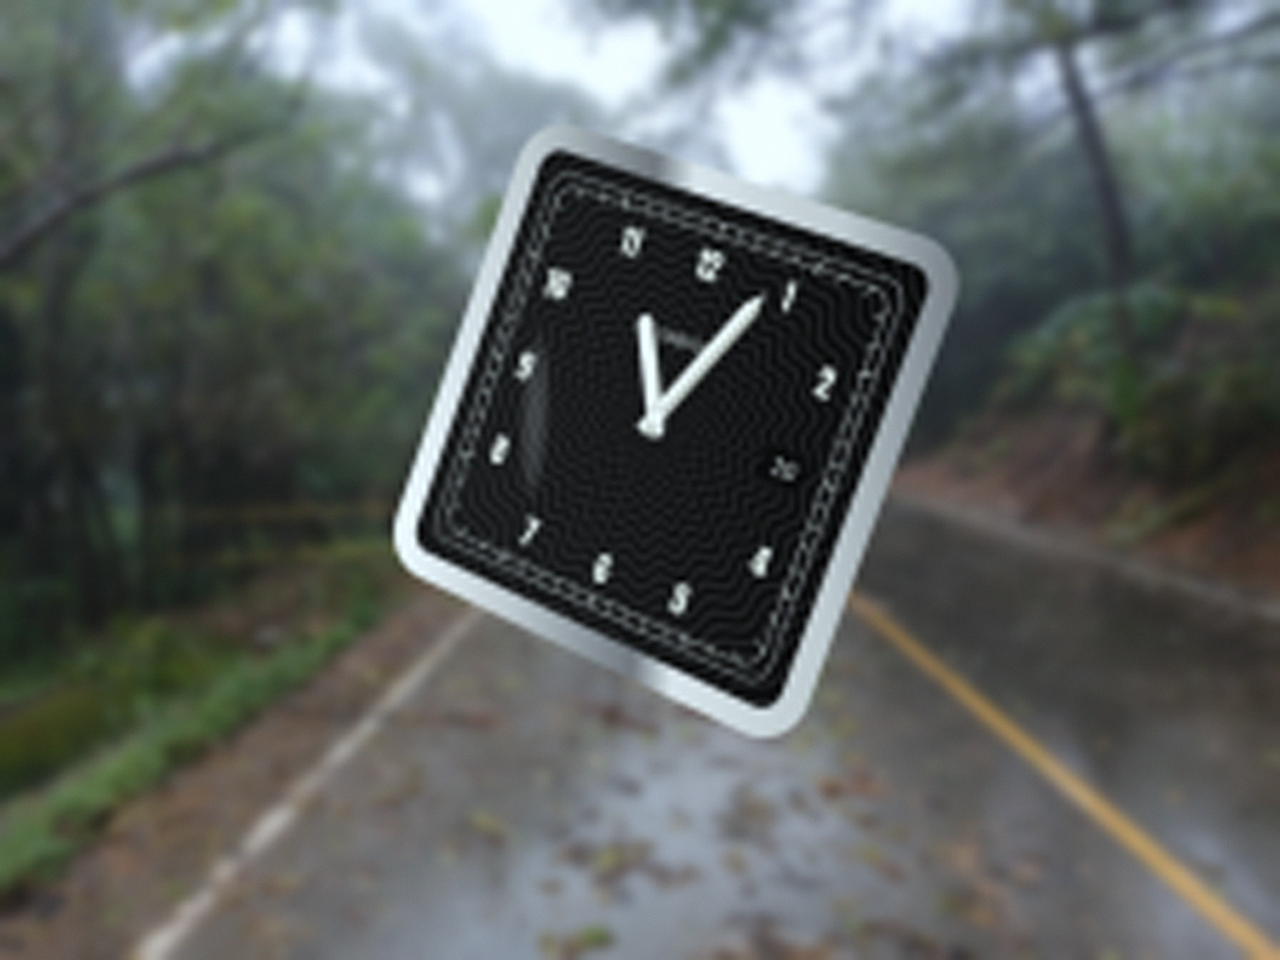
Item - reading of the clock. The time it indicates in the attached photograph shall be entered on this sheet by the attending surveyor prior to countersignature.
11:04
